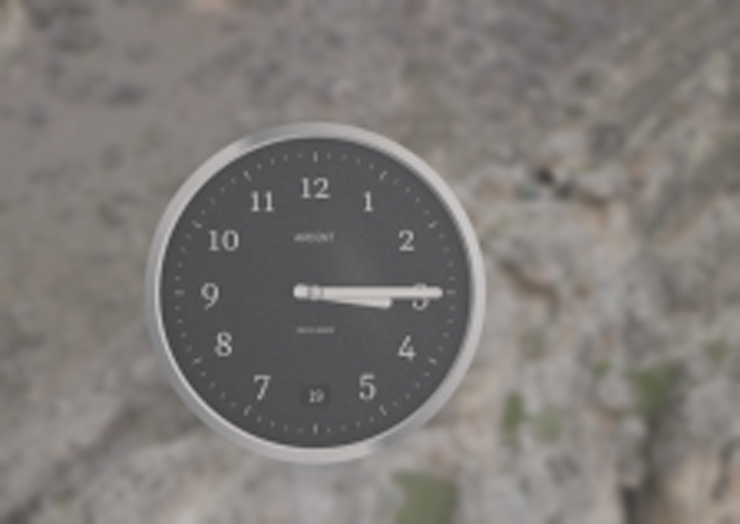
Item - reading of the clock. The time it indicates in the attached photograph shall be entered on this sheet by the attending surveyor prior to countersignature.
3:15
